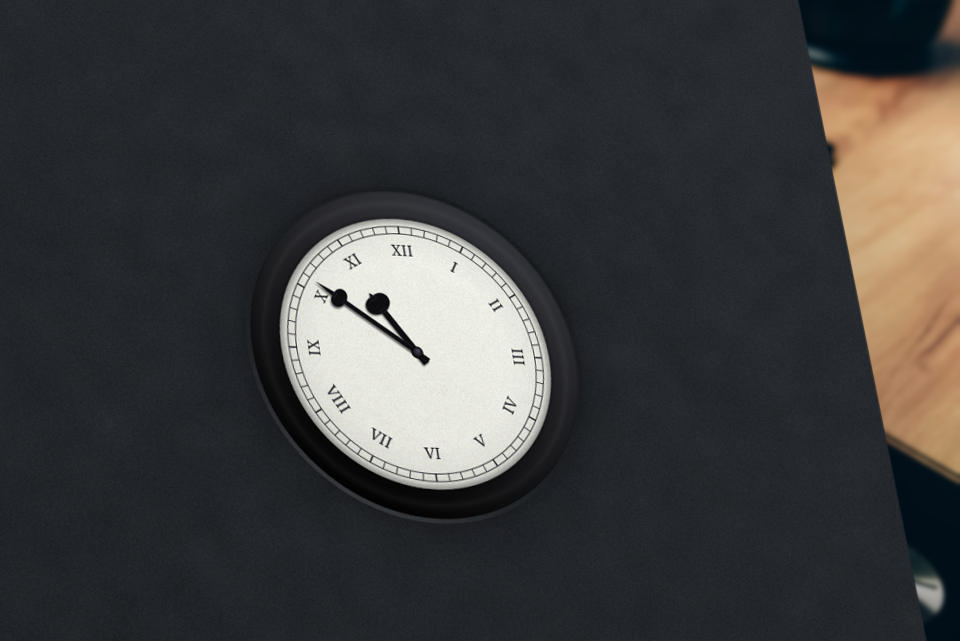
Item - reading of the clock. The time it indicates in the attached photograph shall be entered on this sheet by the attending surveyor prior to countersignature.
10:51
